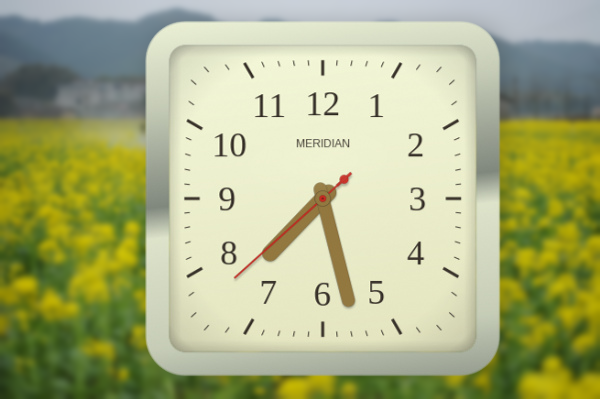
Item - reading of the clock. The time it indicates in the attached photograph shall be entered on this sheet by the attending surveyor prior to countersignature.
7:27:38
